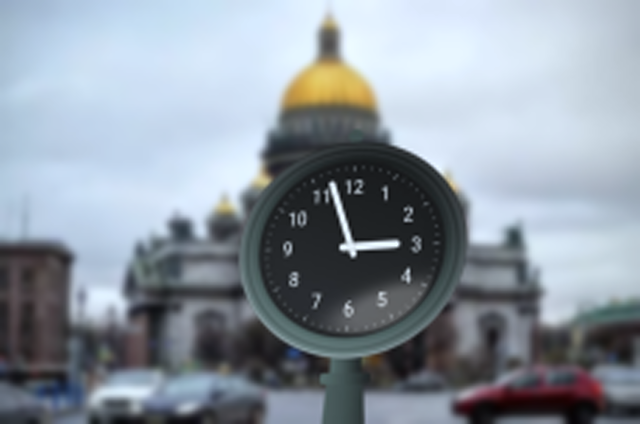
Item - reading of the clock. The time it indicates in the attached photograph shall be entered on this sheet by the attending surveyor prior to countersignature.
2:57
